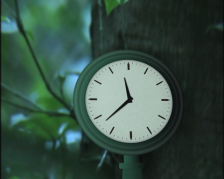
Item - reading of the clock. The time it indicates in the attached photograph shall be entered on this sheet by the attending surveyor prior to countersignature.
11:38
